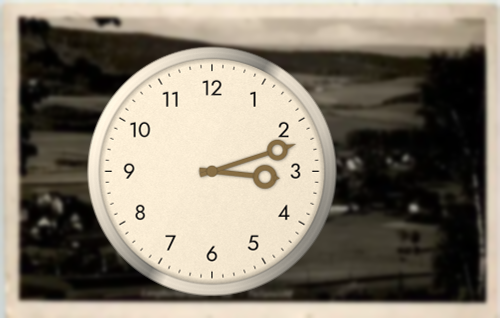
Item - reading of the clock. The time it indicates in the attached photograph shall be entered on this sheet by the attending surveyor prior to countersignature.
3:12
